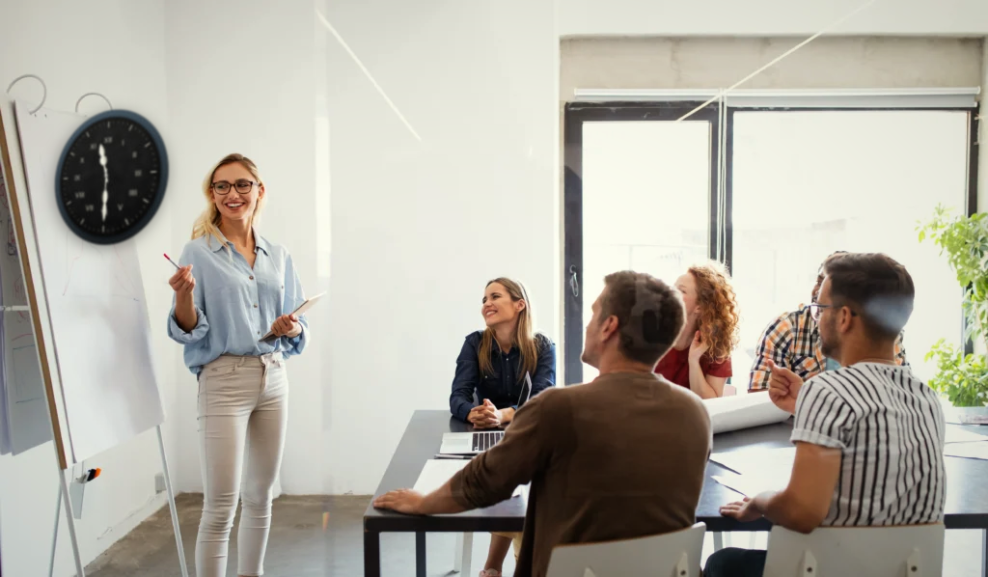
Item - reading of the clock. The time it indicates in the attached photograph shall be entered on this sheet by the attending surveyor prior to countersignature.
11:30
